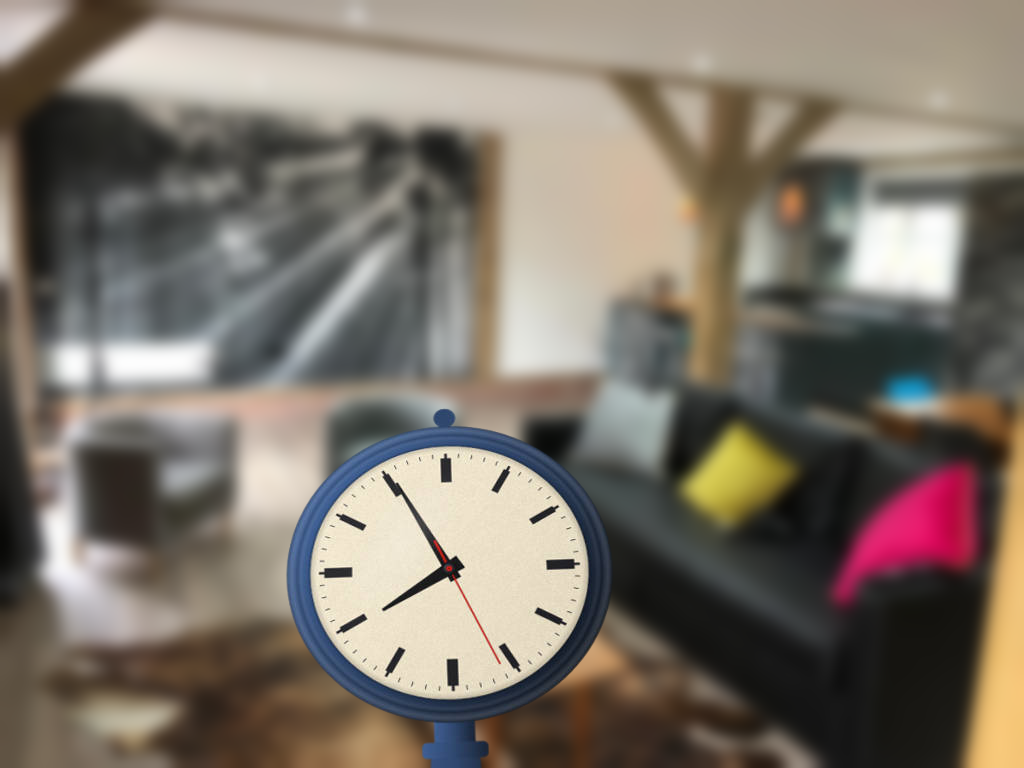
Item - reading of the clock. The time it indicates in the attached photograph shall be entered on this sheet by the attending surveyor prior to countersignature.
7:55:26
